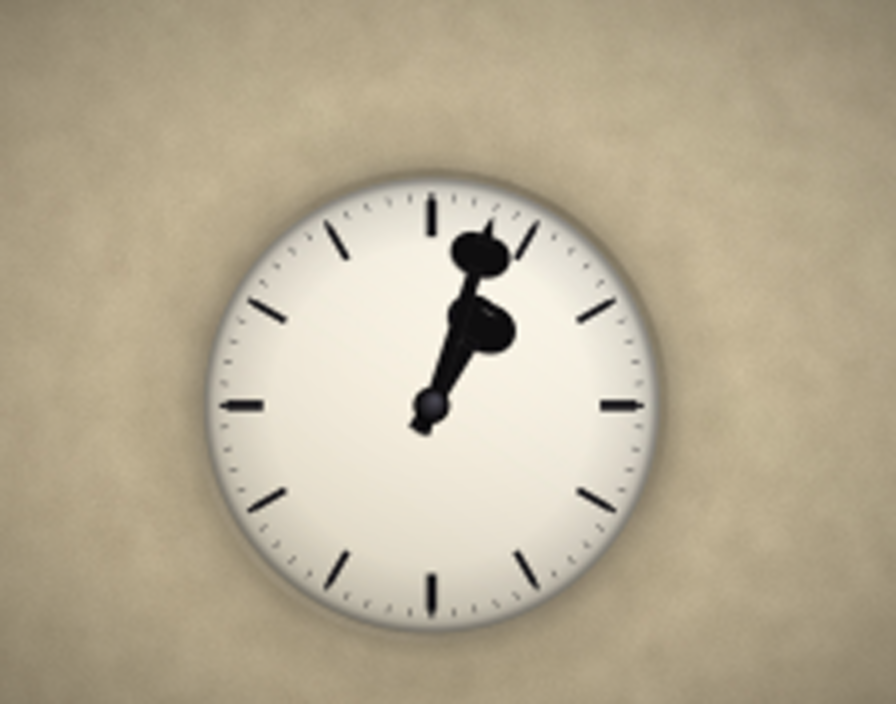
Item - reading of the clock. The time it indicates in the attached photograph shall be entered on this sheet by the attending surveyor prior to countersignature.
1:03
